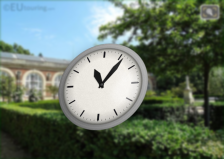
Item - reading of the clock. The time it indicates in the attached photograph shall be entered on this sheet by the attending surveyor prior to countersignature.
11:06
